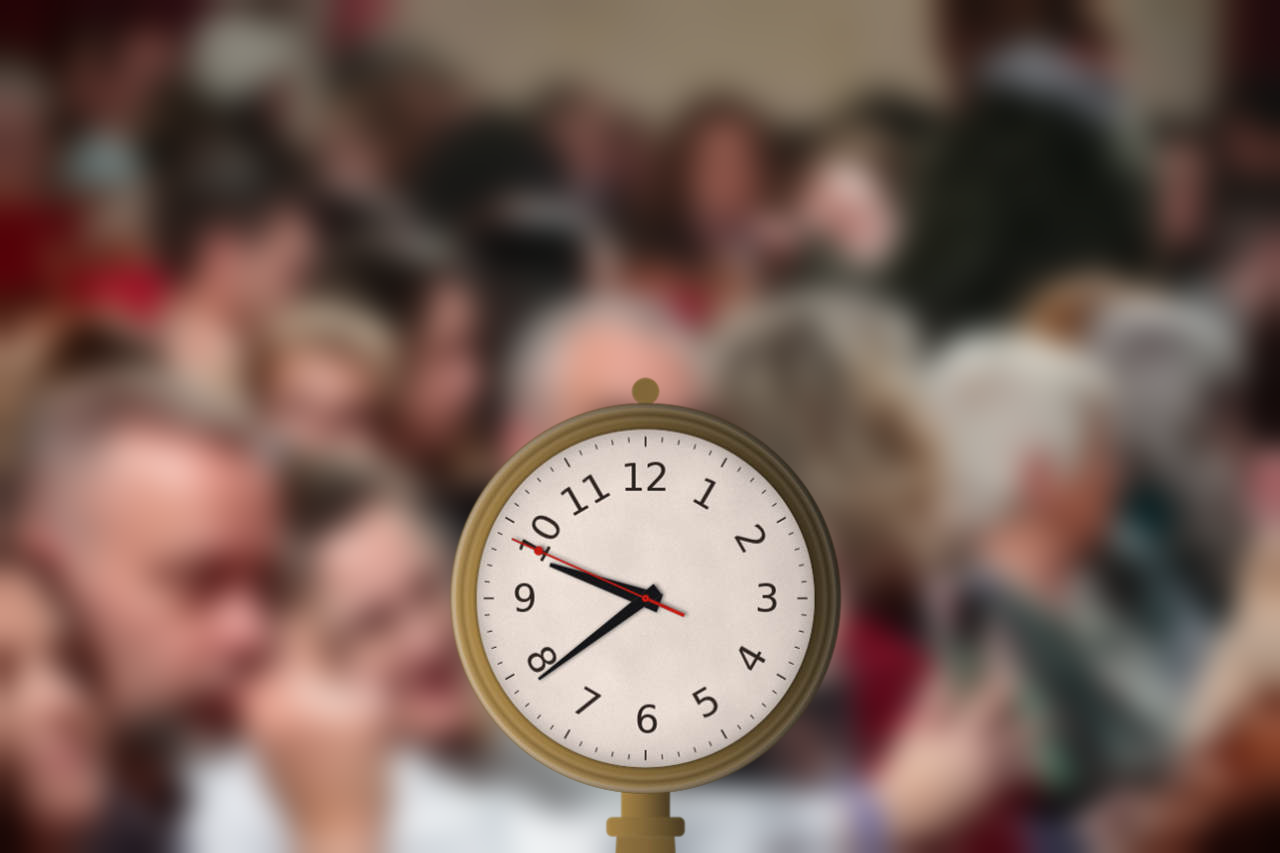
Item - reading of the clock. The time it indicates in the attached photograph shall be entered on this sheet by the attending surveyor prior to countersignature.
9:38:49
